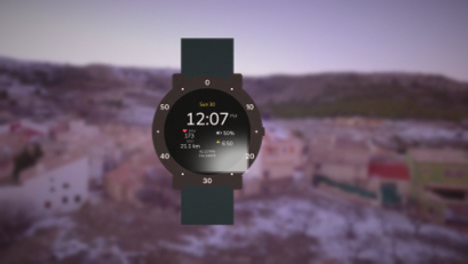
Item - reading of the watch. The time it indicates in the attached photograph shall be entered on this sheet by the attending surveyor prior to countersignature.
12:07
